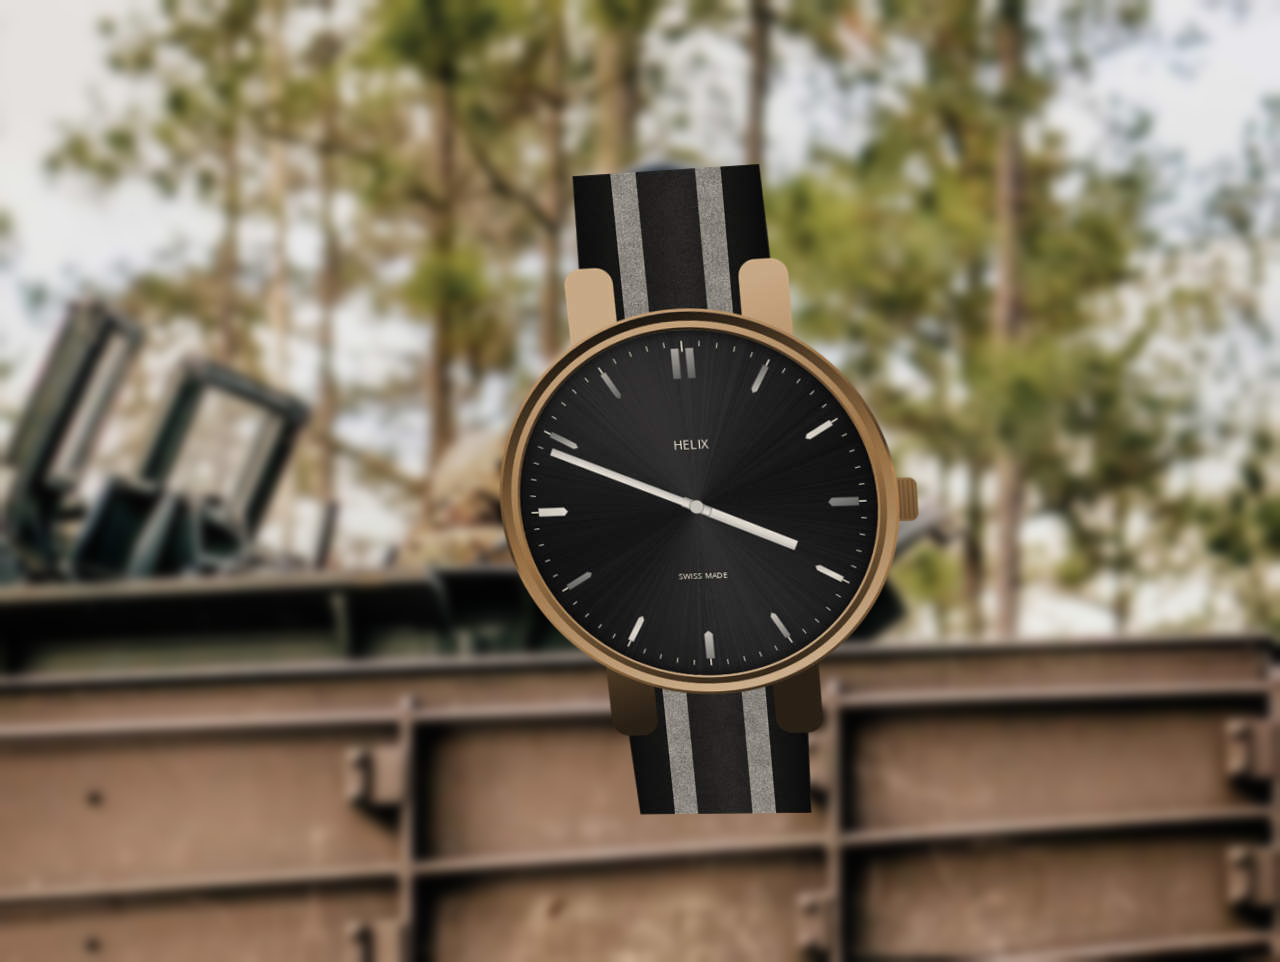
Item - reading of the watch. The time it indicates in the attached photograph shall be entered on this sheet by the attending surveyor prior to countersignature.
3:49
